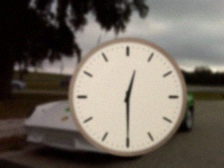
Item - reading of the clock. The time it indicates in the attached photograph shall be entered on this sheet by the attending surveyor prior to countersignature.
12:30
